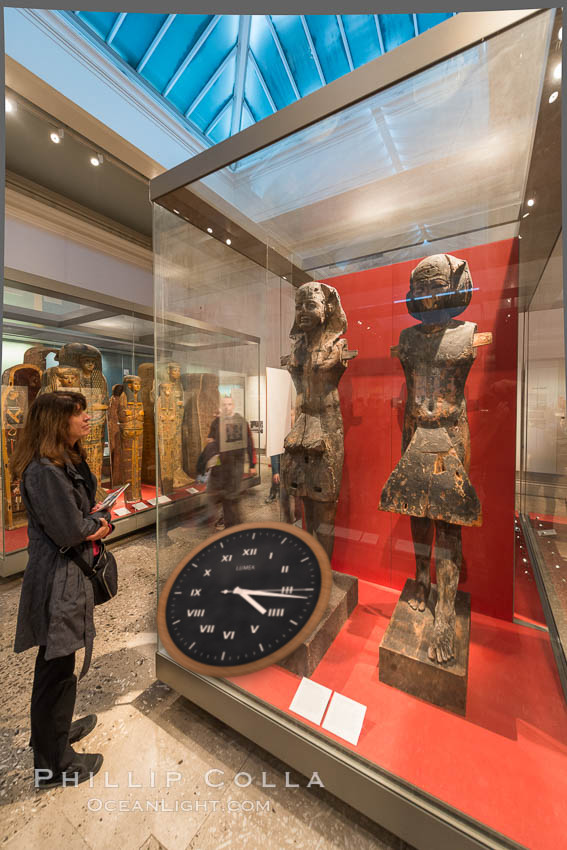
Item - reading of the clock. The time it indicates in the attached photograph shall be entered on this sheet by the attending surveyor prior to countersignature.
4:16:15
